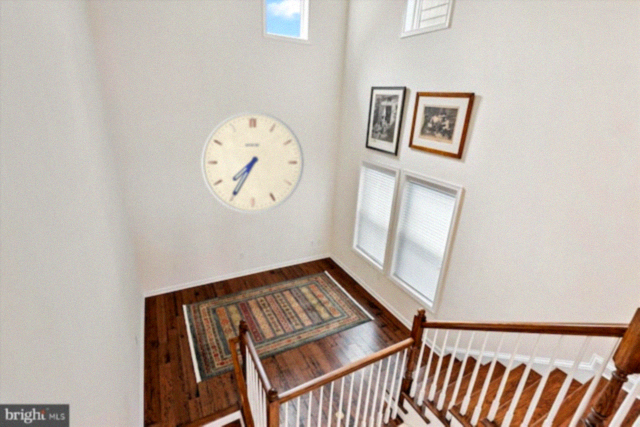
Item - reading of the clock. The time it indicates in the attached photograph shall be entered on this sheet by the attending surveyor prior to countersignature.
7:35
